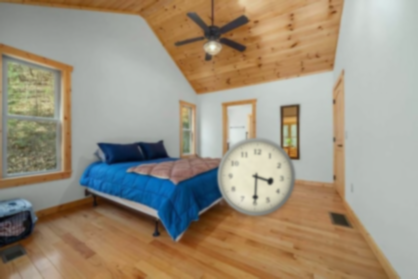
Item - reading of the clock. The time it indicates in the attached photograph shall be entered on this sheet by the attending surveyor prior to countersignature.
3:30
